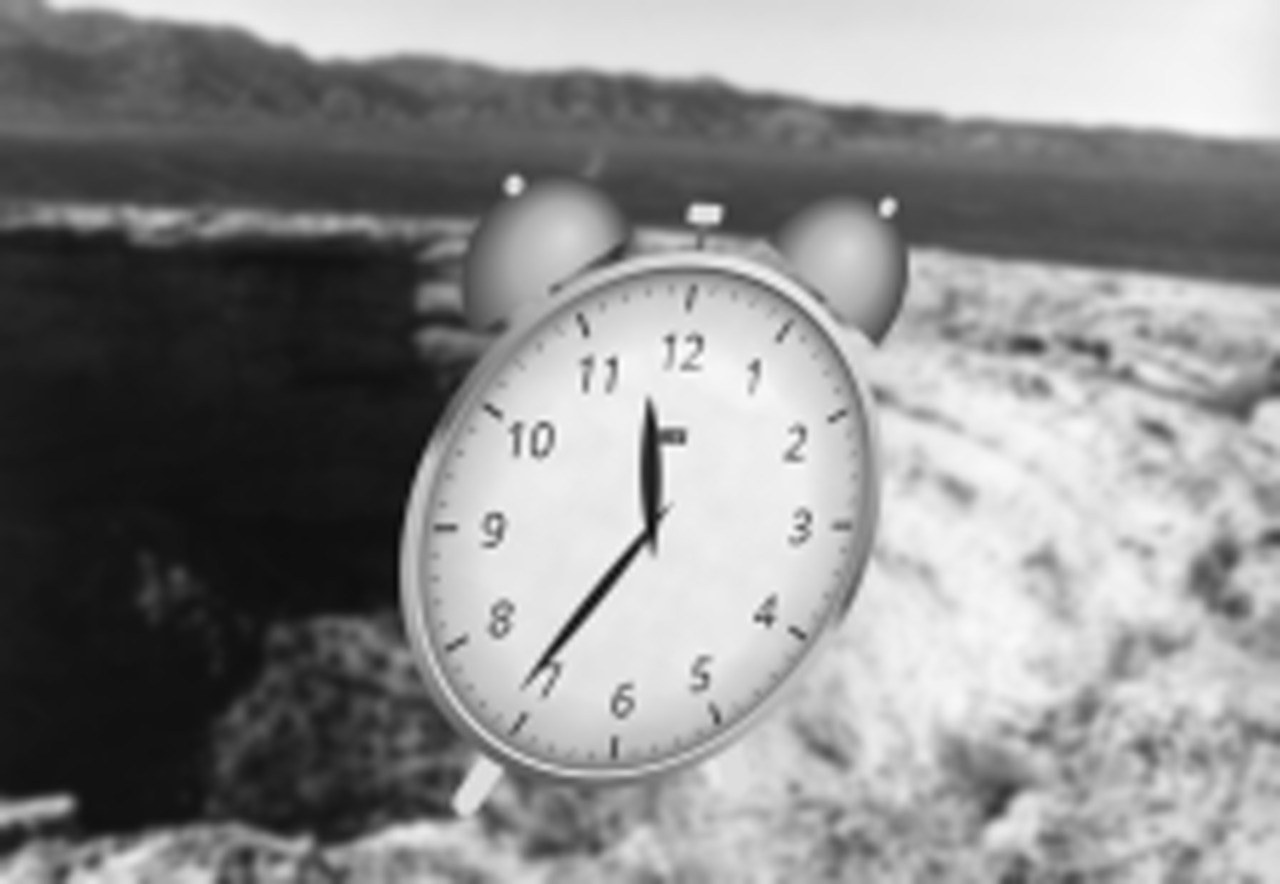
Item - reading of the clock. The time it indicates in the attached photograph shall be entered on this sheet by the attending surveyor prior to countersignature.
11:36
